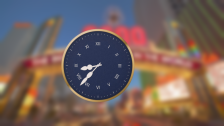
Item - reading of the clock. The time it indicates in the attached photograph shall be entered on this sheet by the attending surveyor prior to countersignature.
8:37
